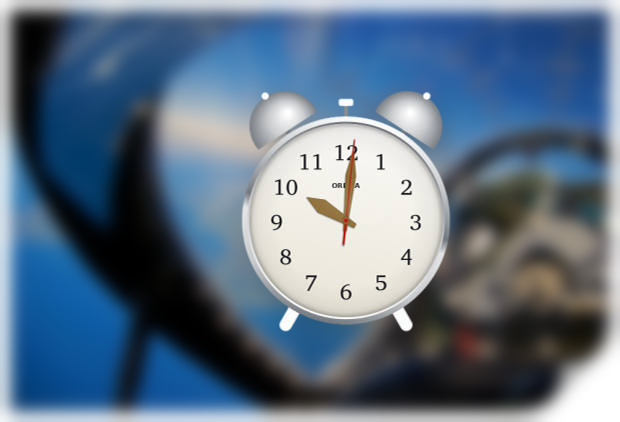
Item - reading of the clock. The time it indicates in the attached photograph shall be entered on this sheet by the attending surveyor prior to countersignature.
10:01:01
